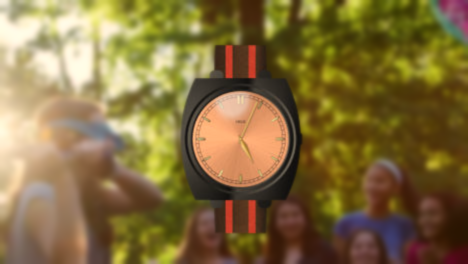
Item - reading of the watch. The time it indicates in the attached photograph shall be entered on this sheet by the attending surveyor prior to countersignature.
5:04
